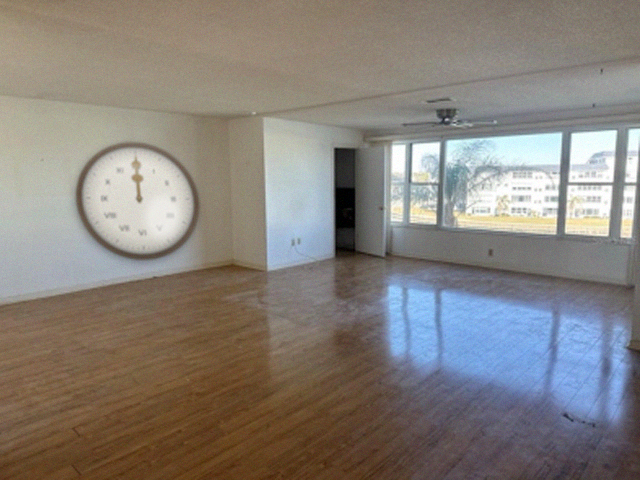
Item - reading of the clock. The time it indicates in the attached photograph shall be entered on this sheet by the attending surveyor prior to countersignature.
12:00
